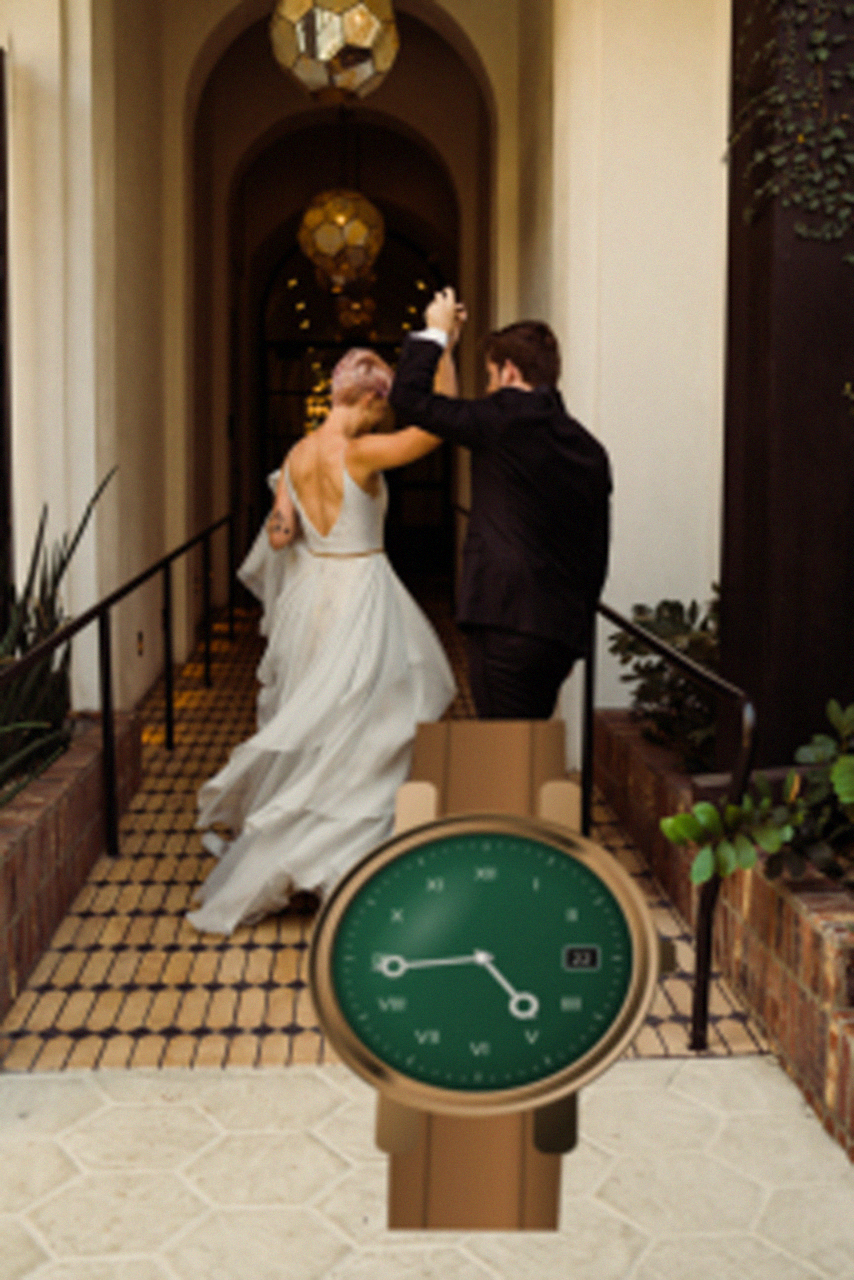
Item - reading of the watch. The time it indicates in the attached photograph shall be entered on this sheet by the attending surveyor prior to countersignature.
4:44
